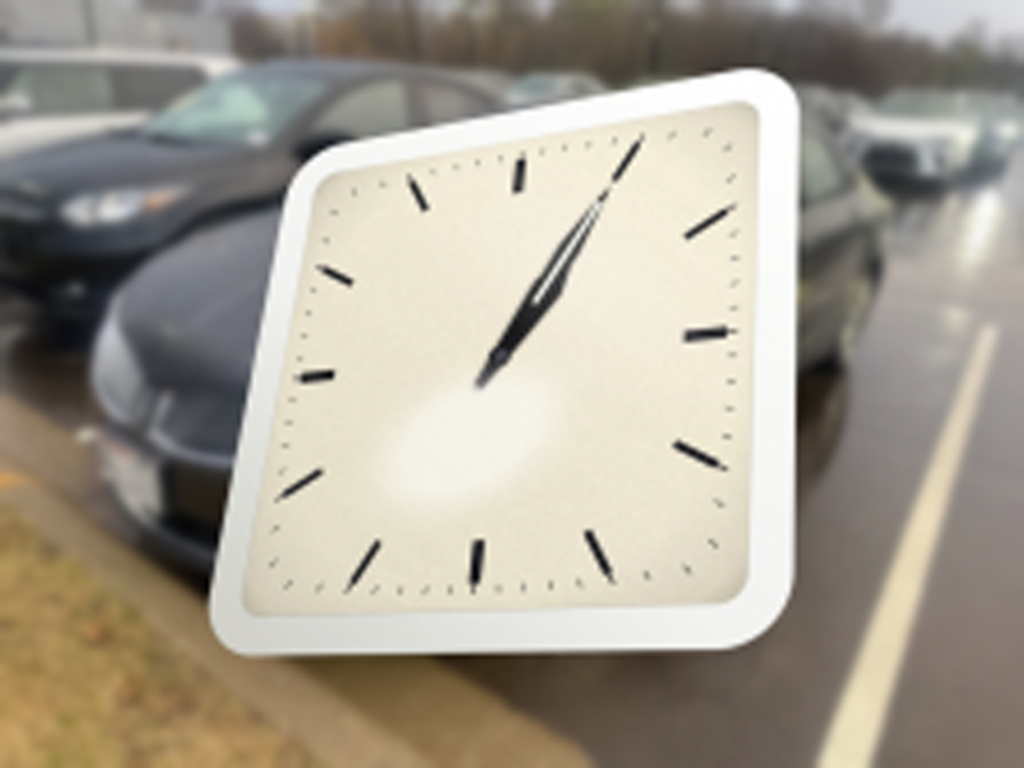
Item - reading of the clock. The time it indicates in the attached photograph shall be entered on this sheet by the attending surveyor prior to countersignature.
1:05
